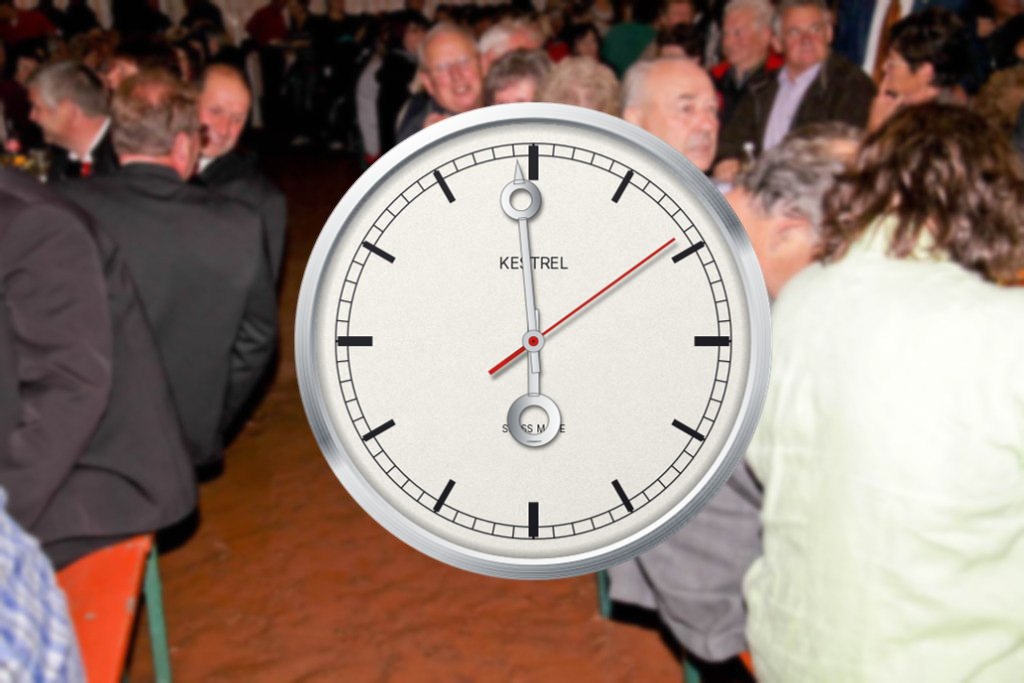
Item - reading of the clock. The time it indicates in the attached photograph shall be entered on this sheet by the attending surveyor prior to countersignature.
5:59:09
